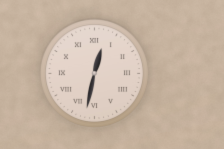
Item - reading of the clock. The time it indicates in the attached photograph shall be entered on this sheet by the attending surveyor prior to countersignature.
12:32
